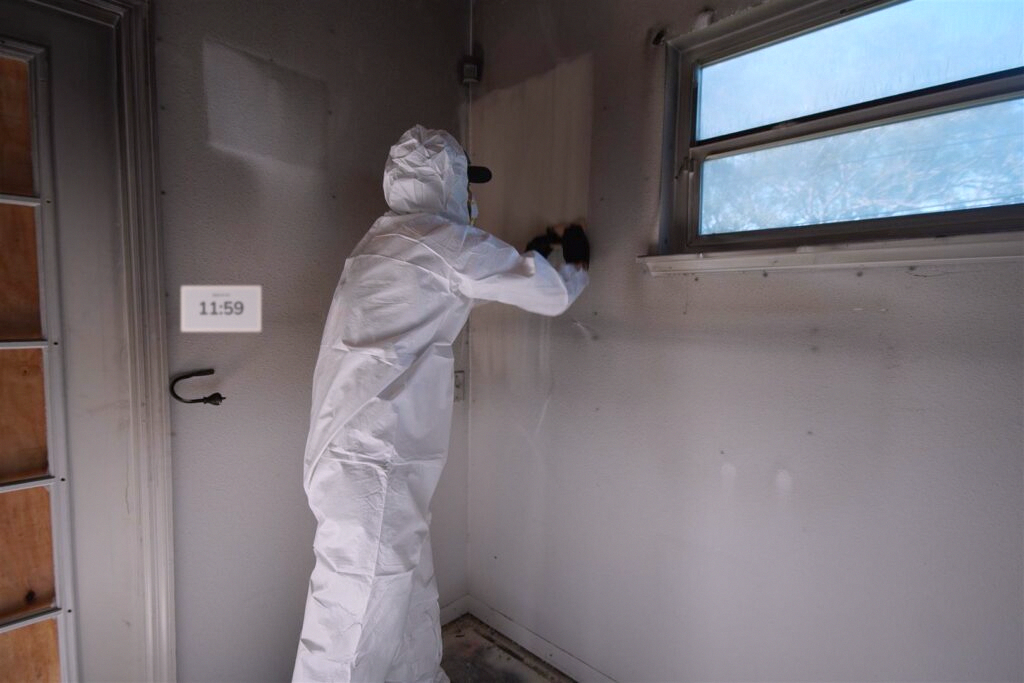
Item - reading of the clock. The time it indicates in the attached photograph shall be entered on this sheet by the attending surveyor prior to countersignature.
11:59
